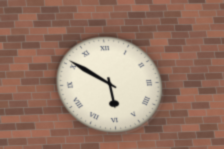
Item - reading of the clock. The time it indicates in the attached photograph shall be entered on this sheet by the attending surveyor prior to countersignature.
5:51
